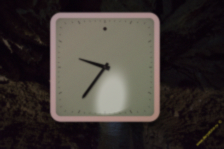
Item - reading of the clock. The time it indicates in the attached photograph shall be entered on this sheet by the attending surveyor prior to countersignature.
9:36
